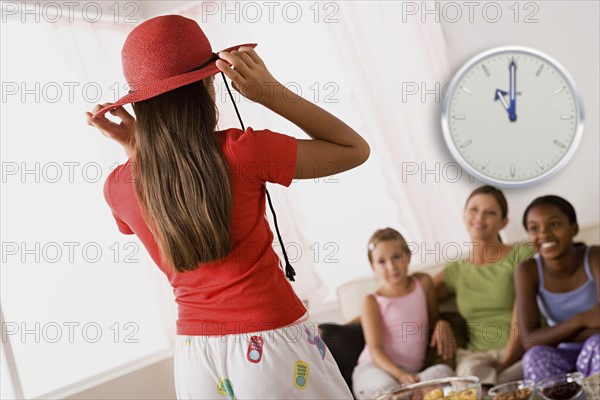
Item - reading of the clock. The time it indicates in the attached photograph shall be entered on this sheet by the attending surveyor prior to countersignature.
11:00
